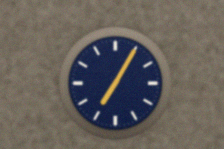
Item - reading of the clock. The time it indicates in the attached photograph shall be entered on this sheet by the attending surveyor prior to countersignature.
7:05
